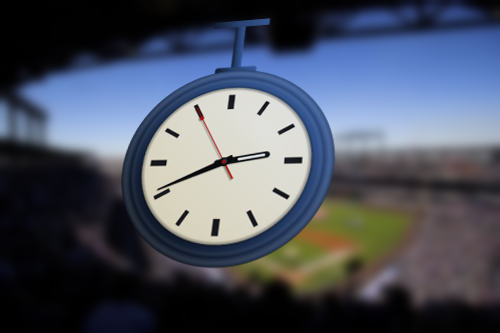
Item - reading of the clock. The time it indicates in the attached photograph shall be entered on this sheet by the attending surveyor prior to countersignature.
2:40:55
